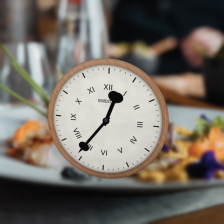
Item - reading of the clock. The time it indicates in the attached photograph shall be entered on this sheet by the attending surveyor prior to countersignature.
12:36
